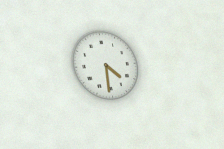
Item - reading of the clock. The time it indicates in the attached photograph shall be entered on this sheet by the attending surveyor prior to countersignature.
4:31
